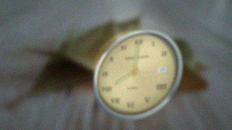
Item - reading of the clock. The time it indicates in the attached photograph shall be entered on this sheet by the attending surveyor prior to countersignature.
8:00
